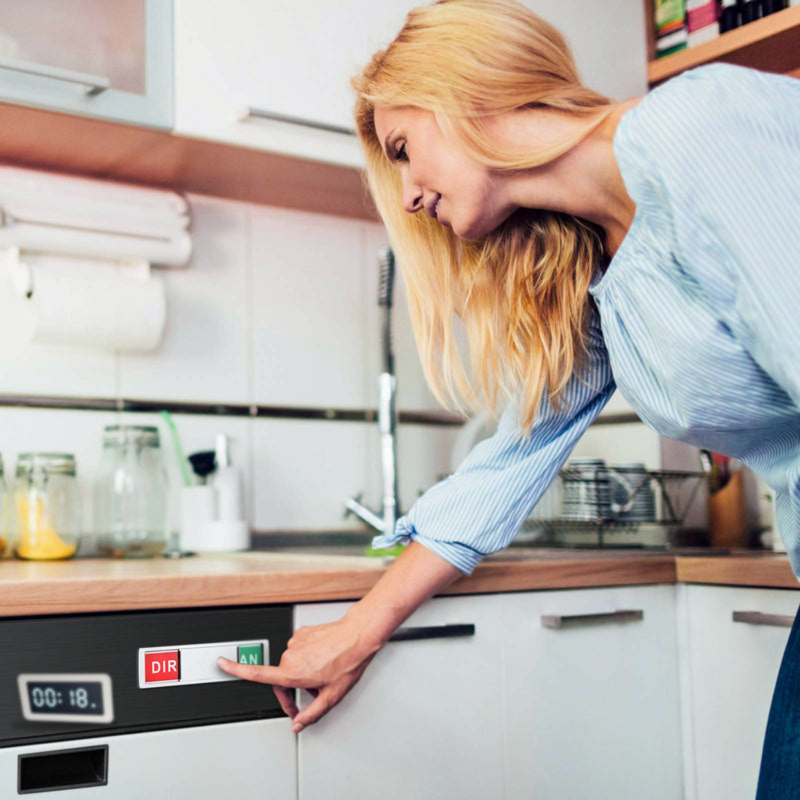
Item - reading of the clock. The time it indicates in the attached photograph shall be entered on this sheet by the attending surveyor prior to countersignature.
0:18
